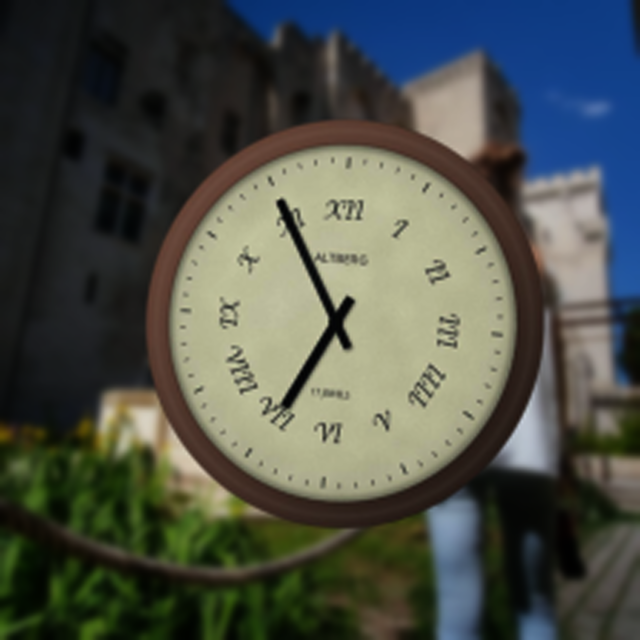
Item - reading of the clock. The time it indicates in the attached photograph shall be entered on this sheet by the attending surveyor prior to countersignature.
6:55
